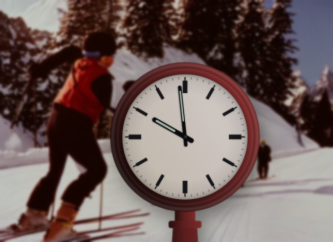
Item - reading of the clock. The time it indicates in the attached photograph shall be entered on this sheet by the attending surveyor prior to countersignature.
9:59
